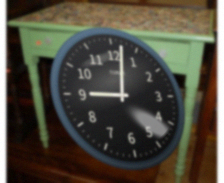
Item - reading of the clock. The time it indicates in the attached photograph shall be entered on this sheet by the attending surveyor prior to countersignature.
9:02
